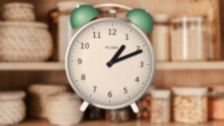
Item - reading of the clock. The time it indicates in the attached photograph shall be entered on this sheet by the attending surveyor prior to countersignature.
1:11
